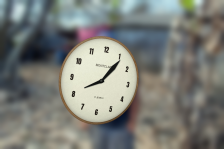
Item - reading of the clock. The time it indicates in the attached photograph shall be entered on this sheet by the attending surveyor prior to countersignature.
8:06
